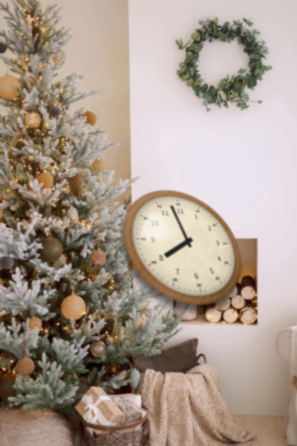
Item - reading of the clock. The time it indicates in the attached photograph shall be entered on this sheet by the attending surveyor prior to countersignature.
7:58
